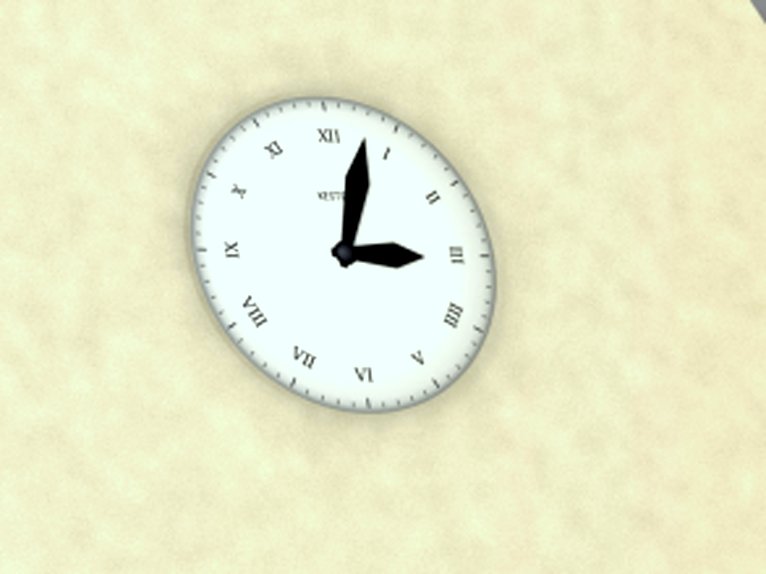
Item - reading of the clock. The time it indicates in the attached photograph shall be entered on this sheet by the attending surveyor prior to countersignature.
3:03
